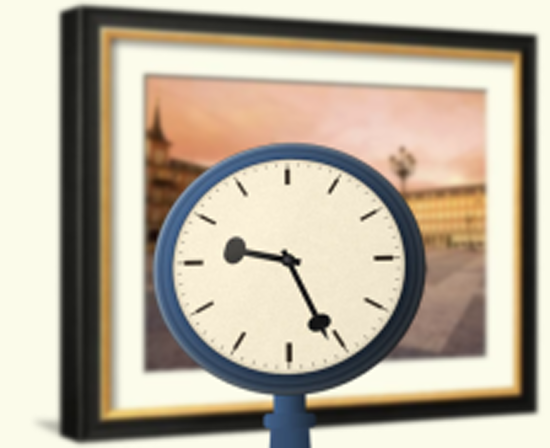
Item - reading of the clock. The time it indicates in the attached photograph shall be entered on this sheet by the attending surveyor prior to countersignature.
9:26
